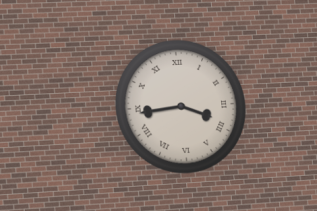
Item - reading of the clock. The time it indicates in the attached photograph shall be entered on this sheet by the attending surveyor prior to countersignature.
3:44
